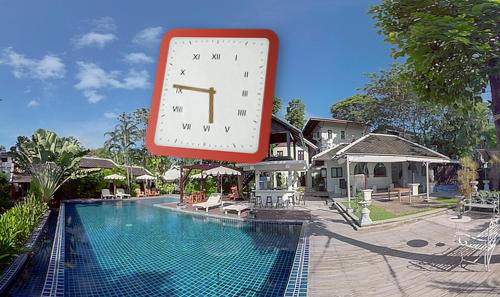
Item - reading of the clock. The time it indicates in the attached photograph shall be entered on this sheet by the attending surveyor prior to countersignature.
5:46
